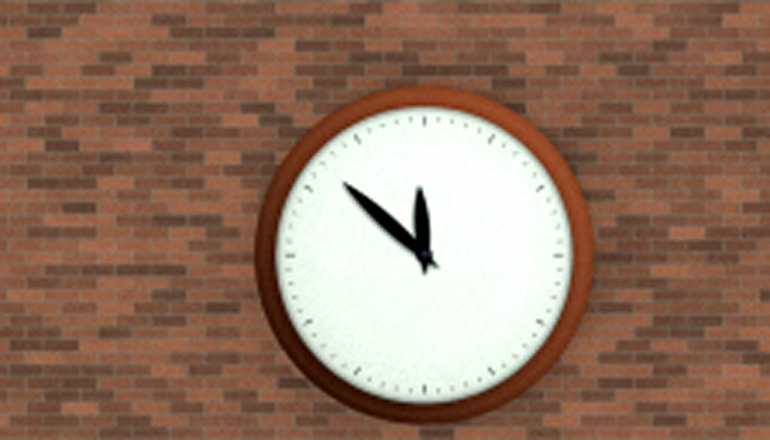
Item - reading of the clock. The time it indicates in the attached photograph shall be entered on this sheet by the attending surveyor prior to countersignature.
11:52
